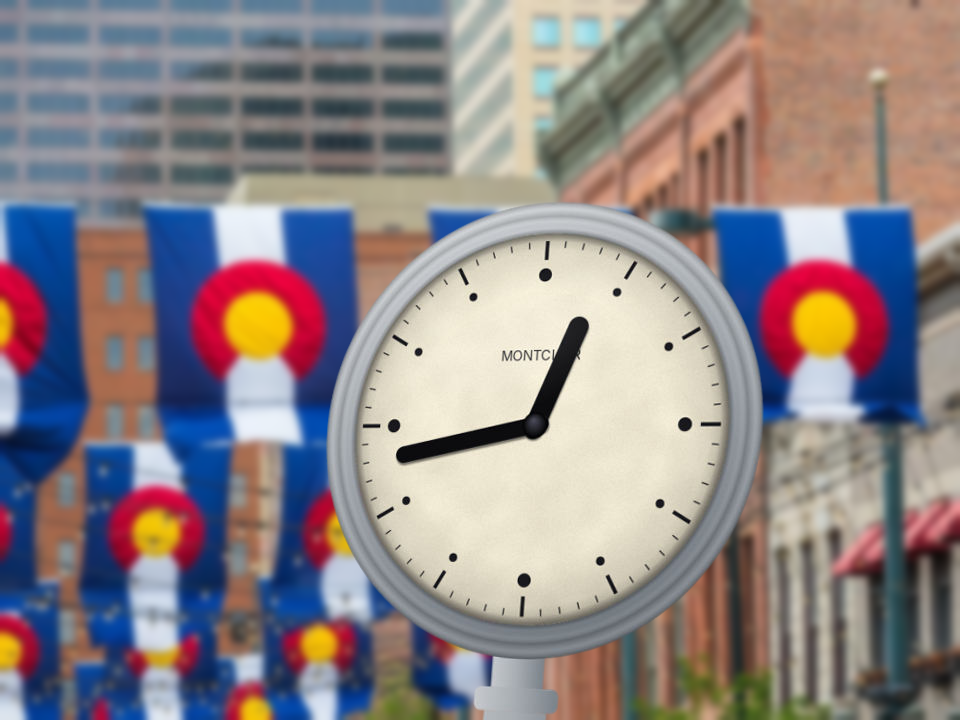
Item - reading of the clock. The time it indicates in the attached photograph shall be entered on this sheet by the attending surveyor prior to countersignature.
12:43
